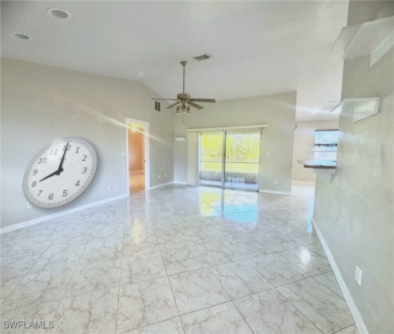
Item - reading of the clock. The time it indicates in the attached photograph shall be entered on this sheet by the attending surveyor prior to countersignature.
8:00
